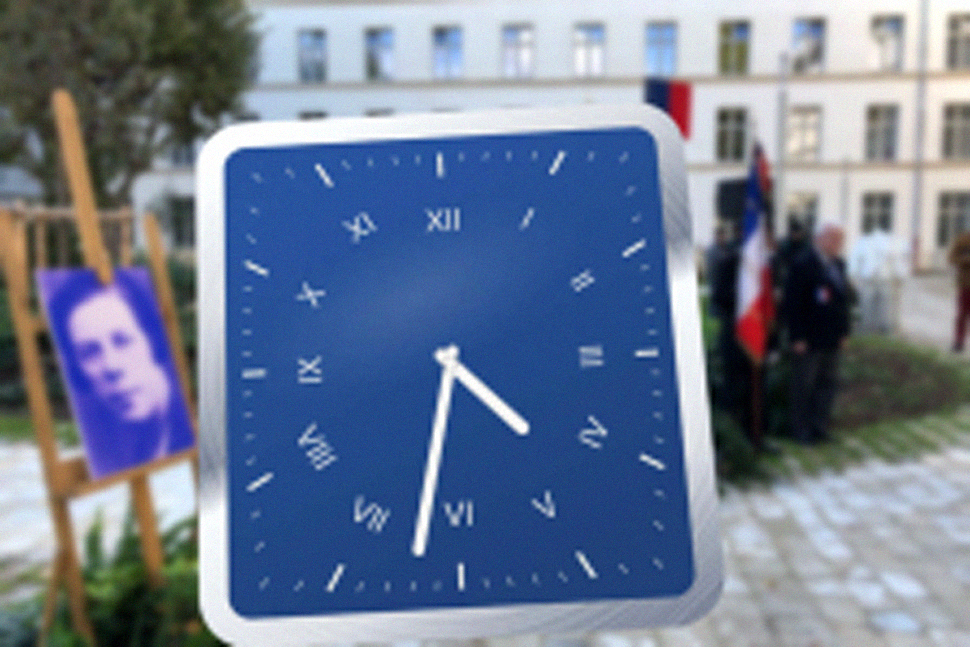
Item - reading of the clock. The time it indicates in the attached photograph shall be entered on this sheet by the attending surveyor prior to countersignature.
4:32
